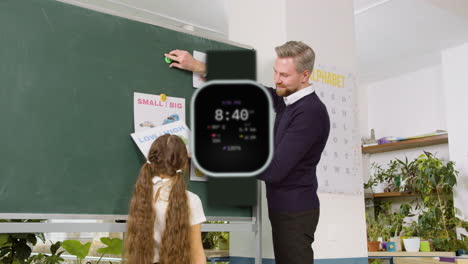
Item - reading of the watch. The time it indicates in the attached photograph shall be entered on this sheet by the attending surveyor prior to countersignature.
8:40
